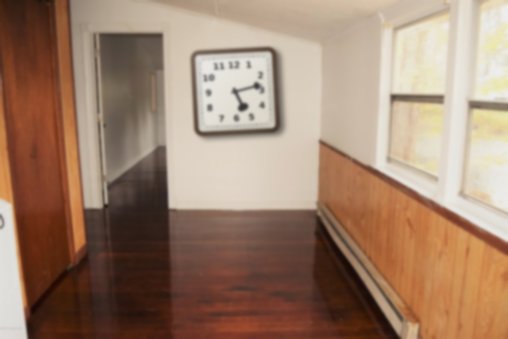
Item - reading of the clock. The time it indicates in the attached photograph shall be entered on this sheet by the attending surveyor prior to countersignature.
5:13
